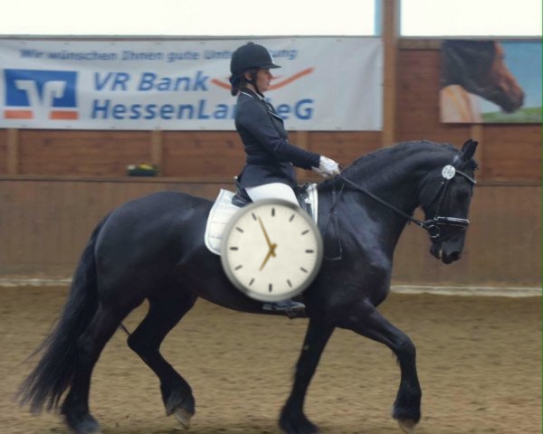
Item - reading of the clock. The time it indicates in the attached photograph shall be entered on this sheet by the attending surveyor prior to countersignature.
6:56
